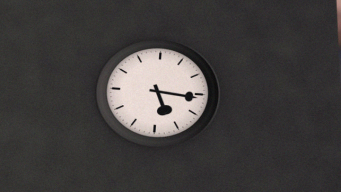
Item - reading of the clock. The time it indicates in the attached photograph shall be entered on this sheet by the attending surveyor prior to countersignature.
5:16
